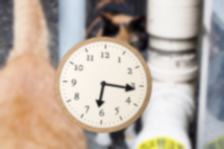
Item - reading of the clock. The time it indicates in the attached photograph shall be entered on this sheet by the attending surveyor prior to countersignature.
6:16
